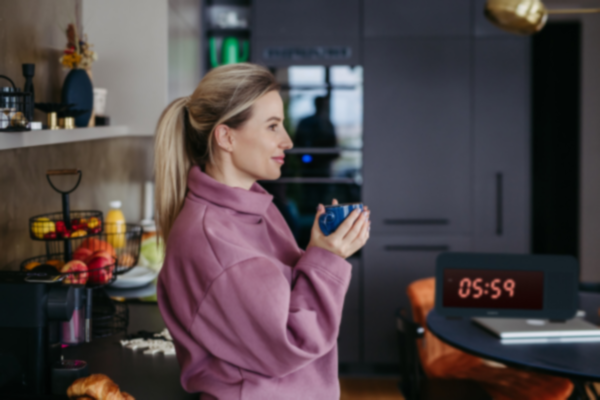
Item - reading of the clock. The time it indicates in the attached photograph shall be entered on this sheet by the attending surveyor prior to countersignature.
5:59
